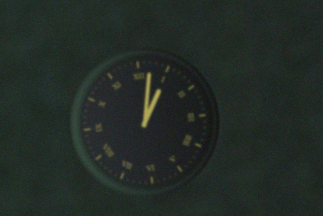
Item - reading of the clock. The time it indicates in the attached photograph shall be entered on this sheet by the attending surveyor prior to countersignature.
1:02
